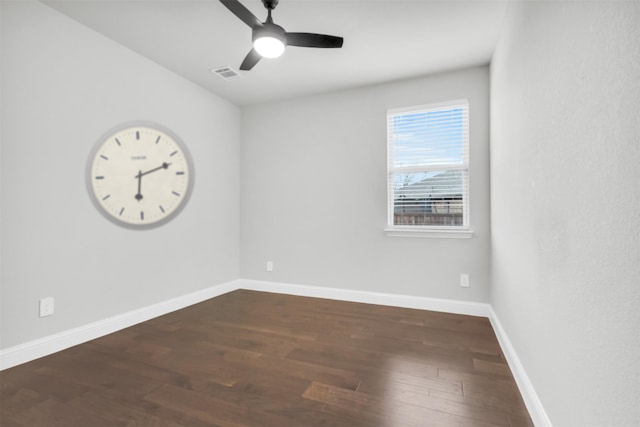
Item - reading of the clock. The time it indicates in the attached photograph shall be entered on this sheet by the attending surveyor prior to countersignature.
6:12
